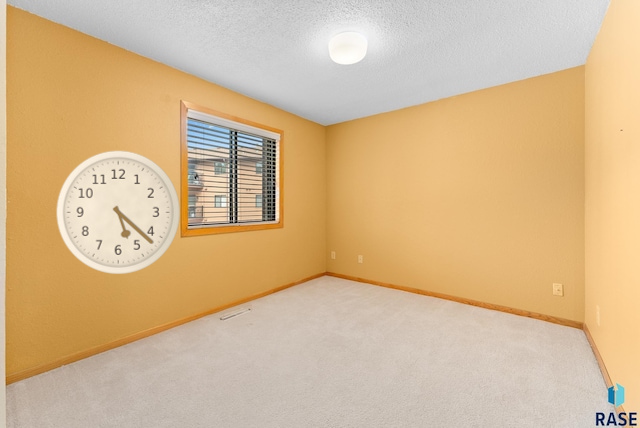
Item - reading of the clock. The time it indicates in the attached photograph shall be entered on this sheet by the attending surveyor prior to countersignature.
5:22
